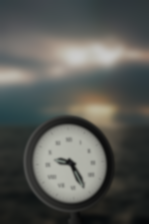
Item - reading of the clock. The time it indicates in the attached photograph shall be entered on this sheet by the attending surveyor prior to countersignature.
9:26
